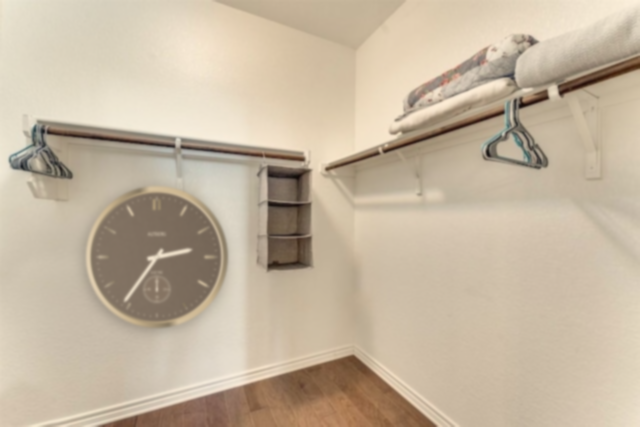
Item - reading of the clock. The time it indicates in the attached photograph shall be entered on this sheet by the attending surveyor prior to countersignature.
2:36
